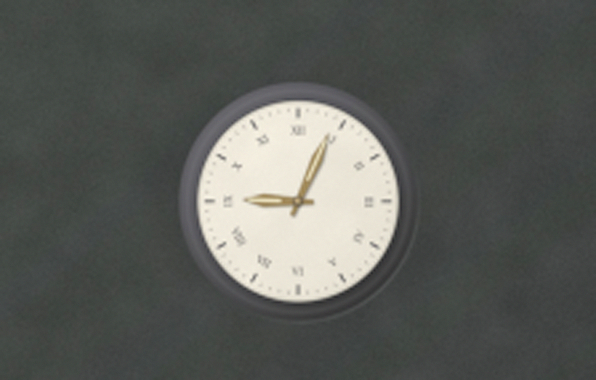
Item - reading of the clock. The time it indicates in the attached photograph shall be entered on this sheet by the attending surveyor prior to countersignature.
9:04
